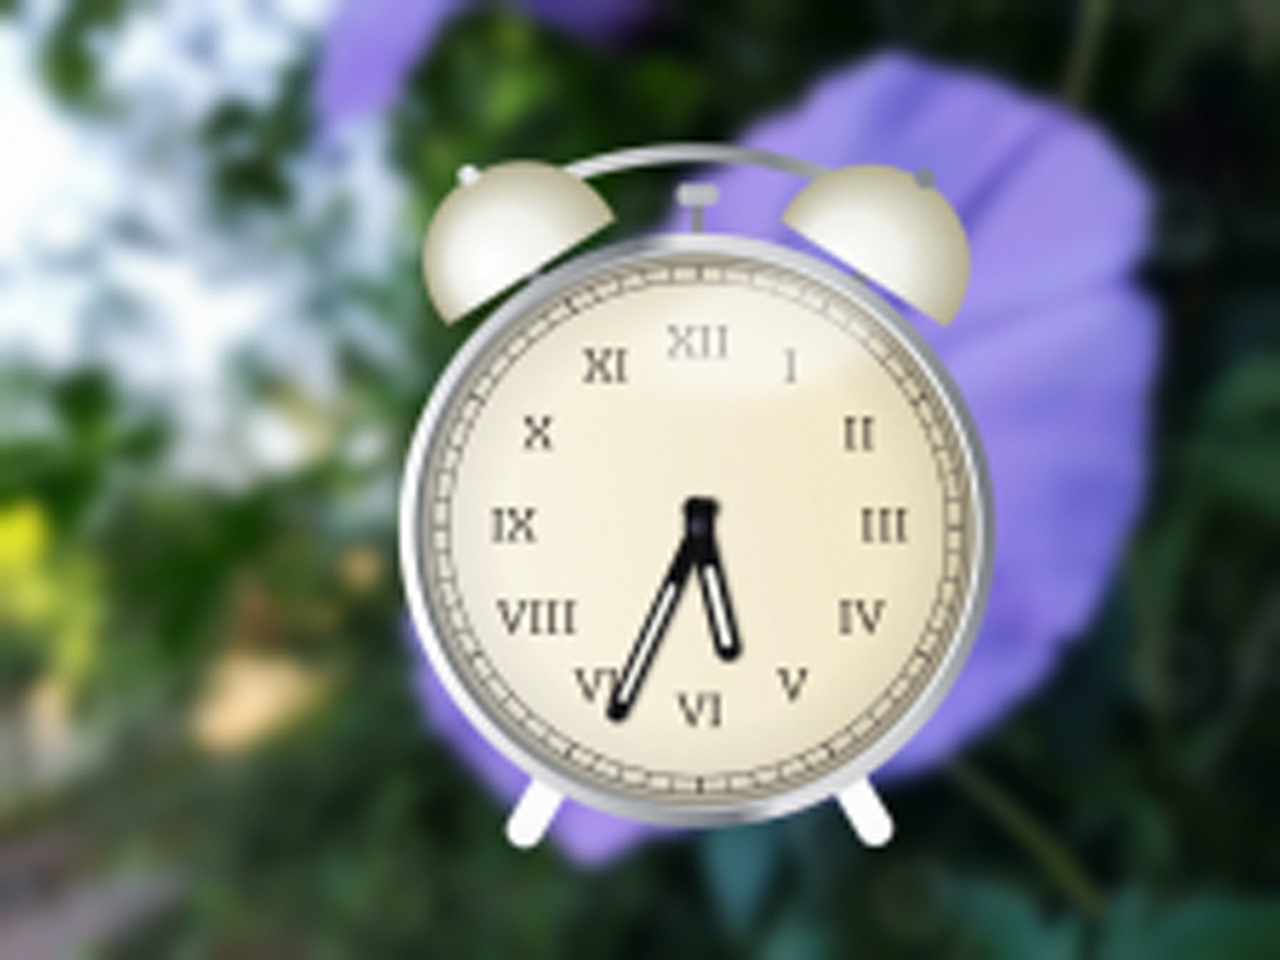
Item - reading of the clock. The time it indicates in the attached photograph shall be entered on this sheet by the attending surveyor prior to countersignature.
5:34
